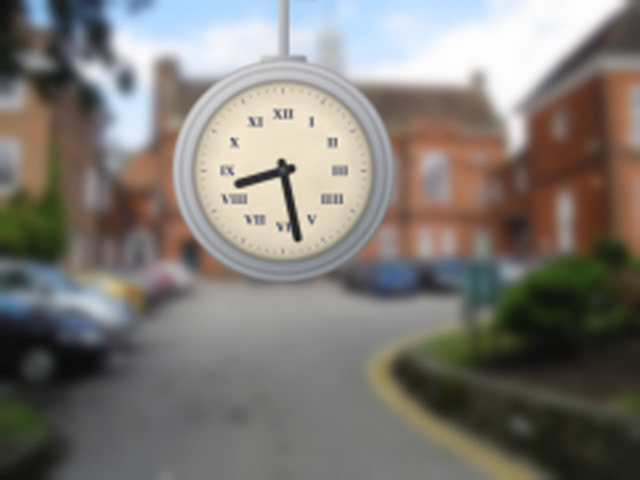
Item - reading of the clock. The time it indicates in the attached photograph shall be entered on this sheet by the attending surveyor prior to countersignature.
8:28
